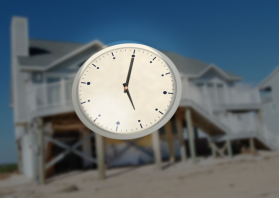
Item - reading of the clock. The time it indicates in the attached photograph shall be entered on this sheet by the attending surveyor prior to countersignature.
5:00
